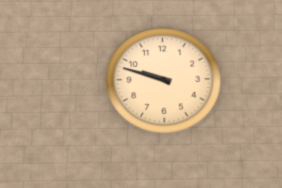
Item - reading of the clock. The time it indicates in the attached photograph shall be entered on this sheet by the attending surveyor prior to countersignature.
9:48
